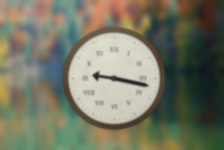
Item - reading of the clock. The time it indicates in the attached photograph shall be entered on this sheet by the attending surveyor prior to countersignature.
9:17
